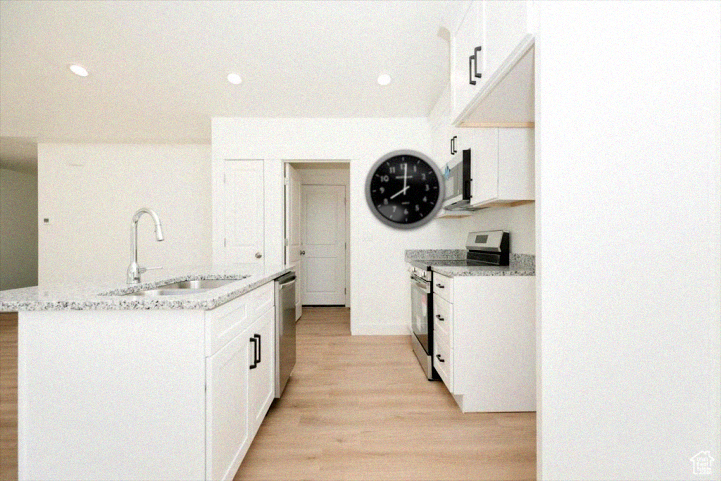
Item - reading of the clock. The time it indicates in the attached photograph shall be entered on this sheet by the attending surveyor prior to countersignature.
8:01
